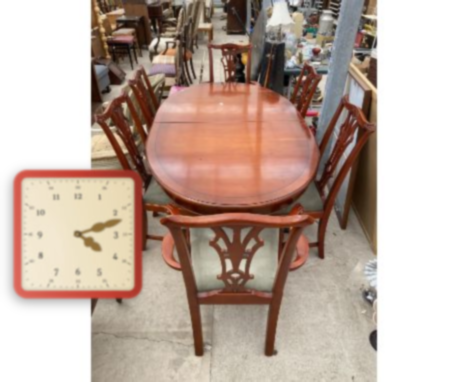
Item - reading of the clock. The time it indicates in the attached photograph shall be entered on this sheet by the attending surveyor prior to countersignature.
4:12
